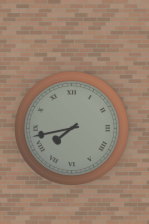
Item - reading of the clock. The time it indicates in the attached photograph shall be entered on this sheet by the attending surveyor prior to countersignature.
7:43
